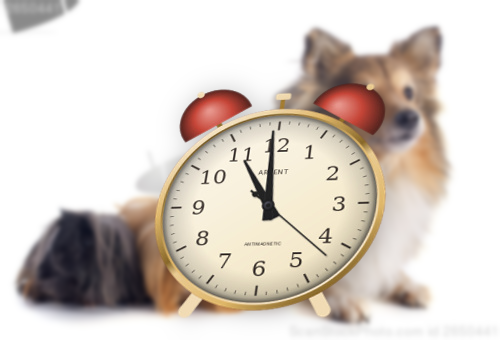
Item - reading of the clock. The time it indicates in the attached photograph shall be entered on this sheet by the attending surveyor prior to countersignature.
10:59:22
